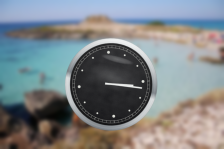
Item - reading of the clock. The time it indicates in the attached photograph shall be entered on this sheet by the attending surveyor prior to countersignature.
3:17
